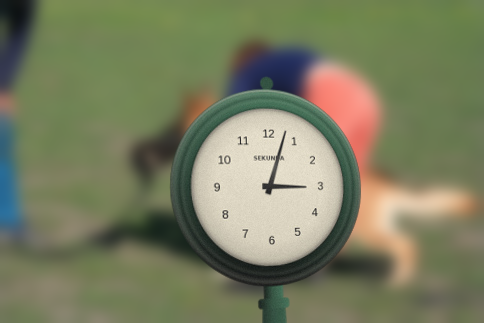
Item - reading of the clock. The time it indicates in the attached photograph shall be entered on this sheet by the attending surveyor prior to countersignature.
3:03
